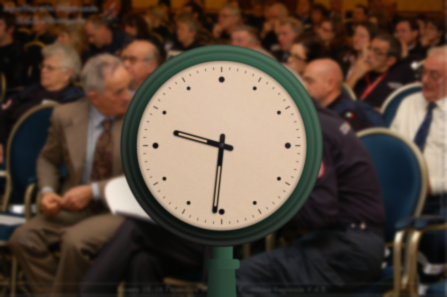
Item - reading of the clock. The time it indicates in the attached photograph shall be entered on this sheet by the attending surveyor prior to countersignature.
9:31
